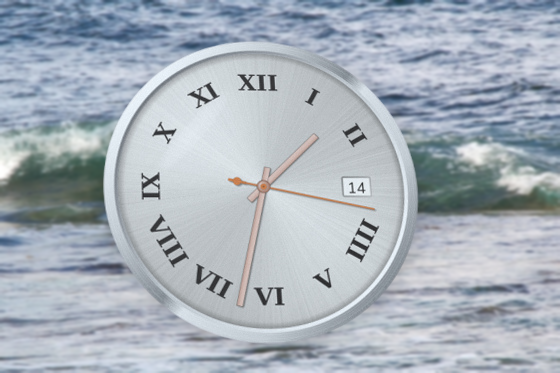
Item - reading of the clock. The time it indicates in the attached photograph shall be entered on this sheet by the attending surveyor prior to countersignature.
1:32:17
